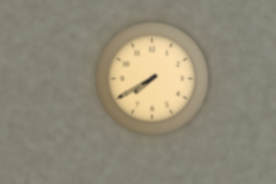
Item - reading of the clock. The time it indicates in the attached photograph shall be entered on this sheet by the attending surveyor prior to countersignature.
7:40
